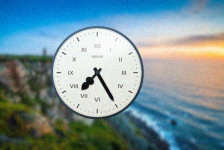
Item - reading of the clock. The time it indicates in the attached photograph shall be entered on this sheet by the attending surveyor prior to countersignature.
7:25
